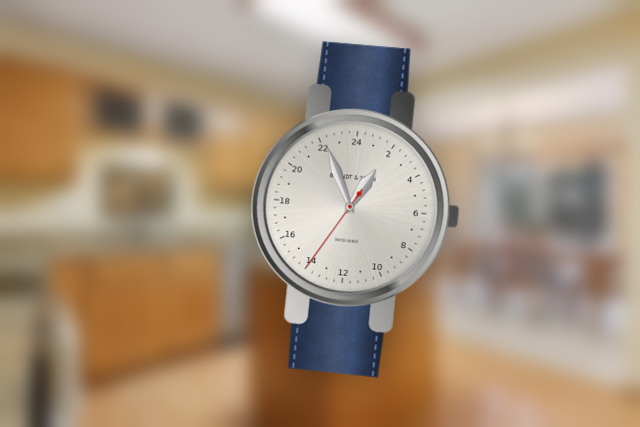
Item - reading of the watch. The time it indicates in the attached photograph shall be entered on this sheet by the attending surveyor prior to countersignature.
1:55:35
